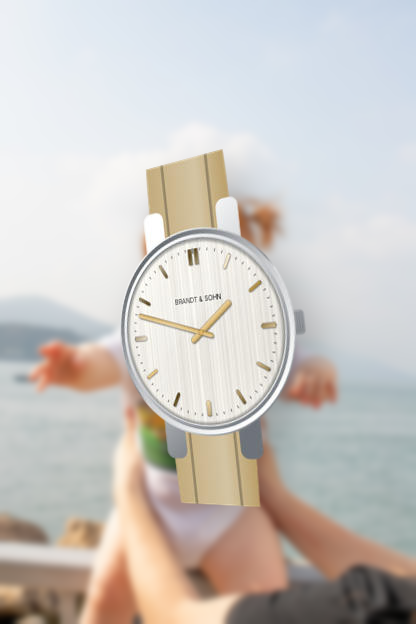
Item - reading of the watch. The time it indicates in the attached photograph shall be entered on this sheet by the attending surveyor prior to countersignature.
1:48
